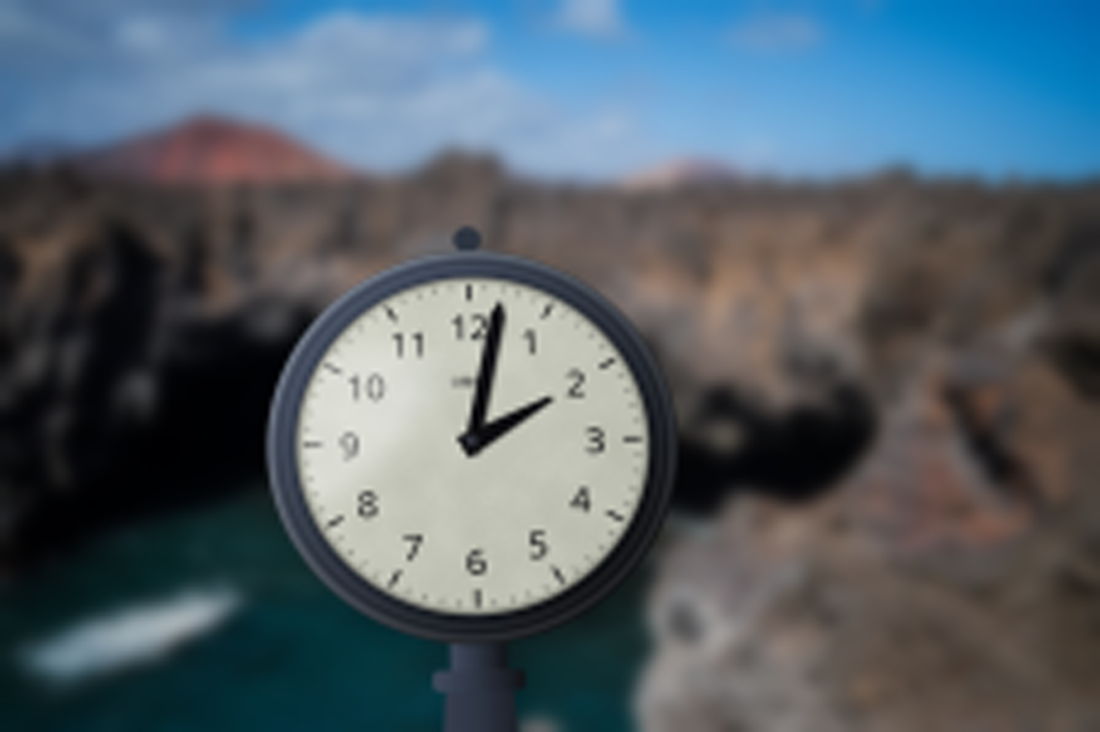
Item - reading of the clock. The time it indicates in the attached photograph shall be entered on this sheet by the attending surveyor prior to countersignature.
2:02
